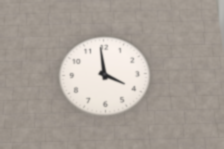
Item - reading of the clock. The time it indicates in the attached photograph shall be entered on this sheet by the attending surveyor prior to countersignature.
3:59
